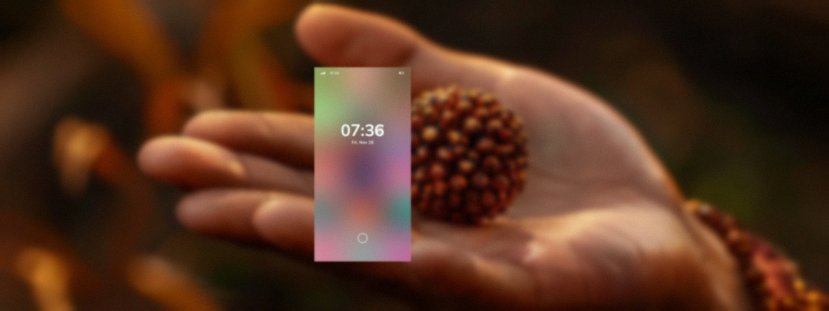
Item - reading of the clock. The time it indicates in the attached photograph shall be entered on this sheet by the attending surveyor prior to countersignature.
7:36
